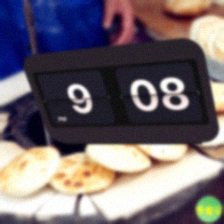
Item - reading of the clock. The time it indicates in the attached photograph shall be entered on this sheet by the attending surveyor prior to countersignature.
9:08
